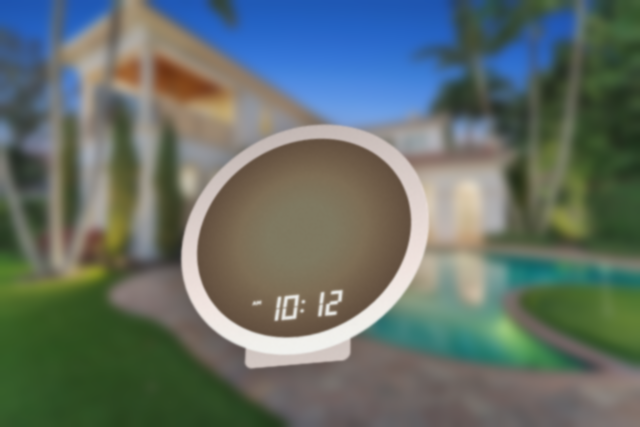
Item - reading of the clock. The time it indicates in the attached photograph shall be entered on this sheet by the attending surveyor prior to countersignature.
10:12
